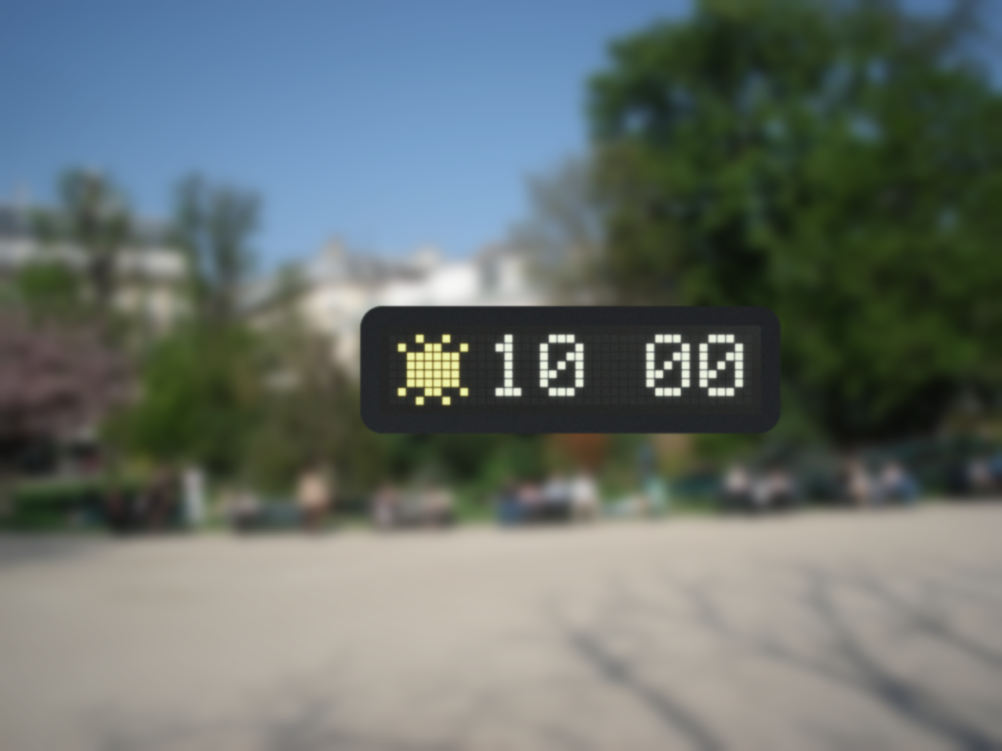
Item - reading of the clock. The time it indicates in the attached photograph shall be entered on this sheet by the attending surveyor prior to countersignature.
10:00
